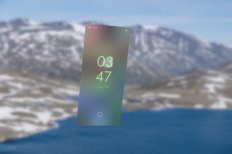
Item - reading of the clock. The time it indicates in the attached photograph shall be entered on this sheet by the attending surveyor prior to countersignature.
3:47
